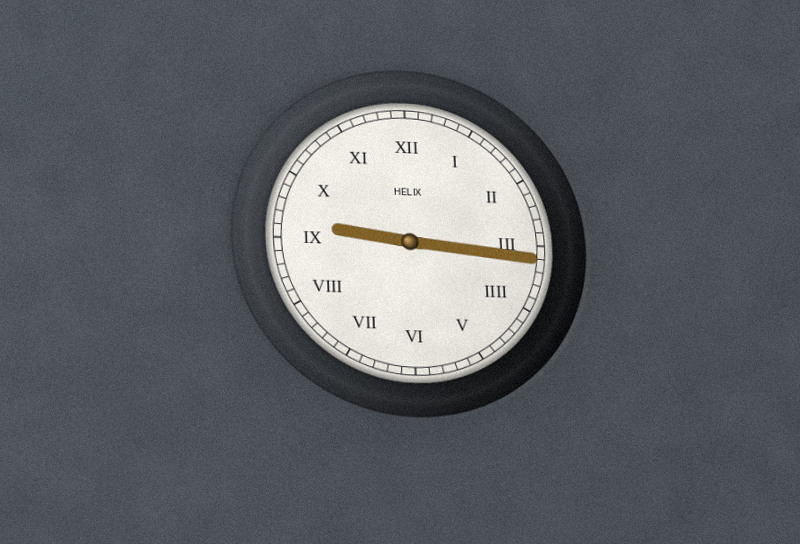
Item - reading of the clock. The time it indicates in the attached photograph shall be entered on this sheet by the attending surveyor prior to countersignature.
9:16
